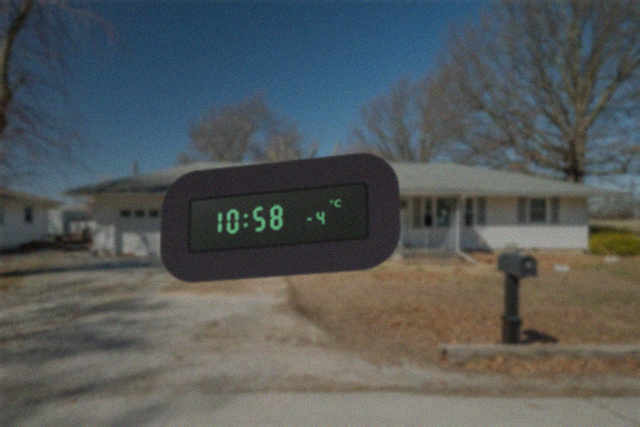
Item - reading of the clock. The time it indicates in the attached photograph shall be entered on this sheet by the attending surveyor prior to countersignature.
10:58
